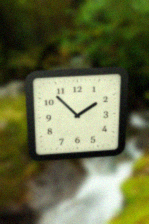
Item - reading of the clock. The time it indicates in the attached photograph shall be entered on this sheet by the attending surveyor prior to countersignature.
1:53
